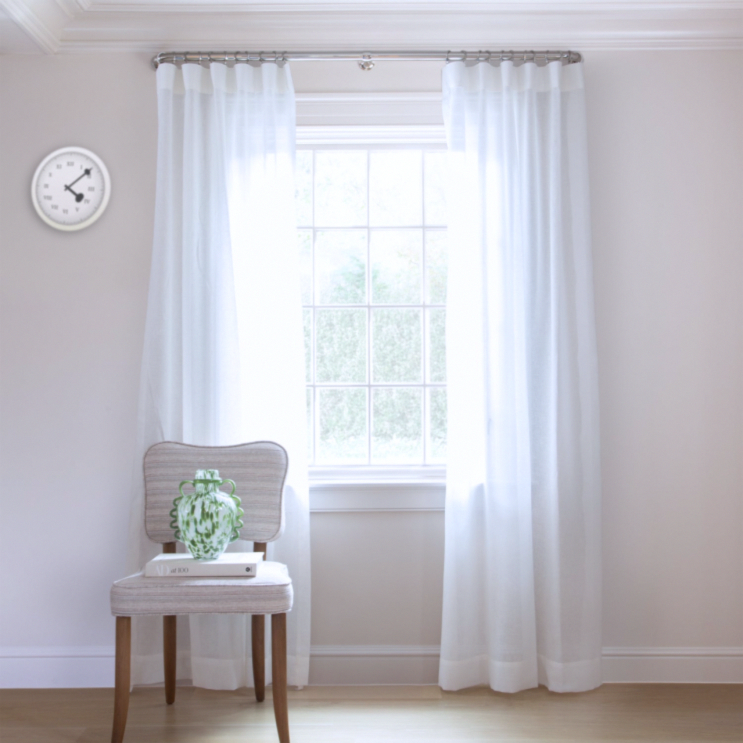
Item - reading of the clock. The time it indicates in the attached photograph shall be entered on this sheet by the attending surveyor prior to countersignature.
4:08
